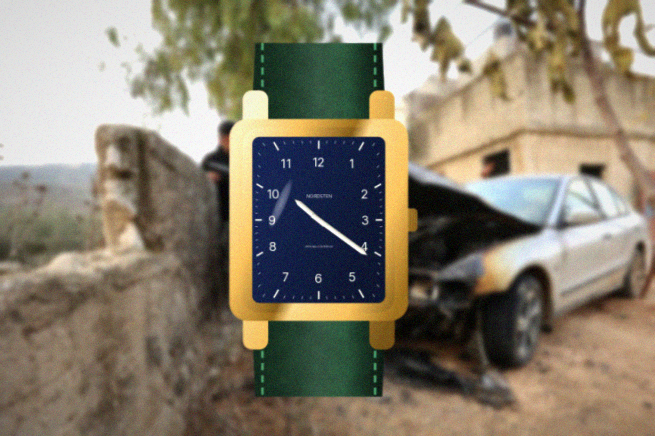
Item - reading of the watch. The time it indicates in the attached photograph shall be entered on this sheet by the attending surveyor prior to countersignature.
10:21
